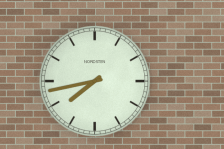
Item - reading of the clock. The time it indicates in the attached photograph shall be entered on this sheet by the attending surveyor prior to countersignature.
7:43
